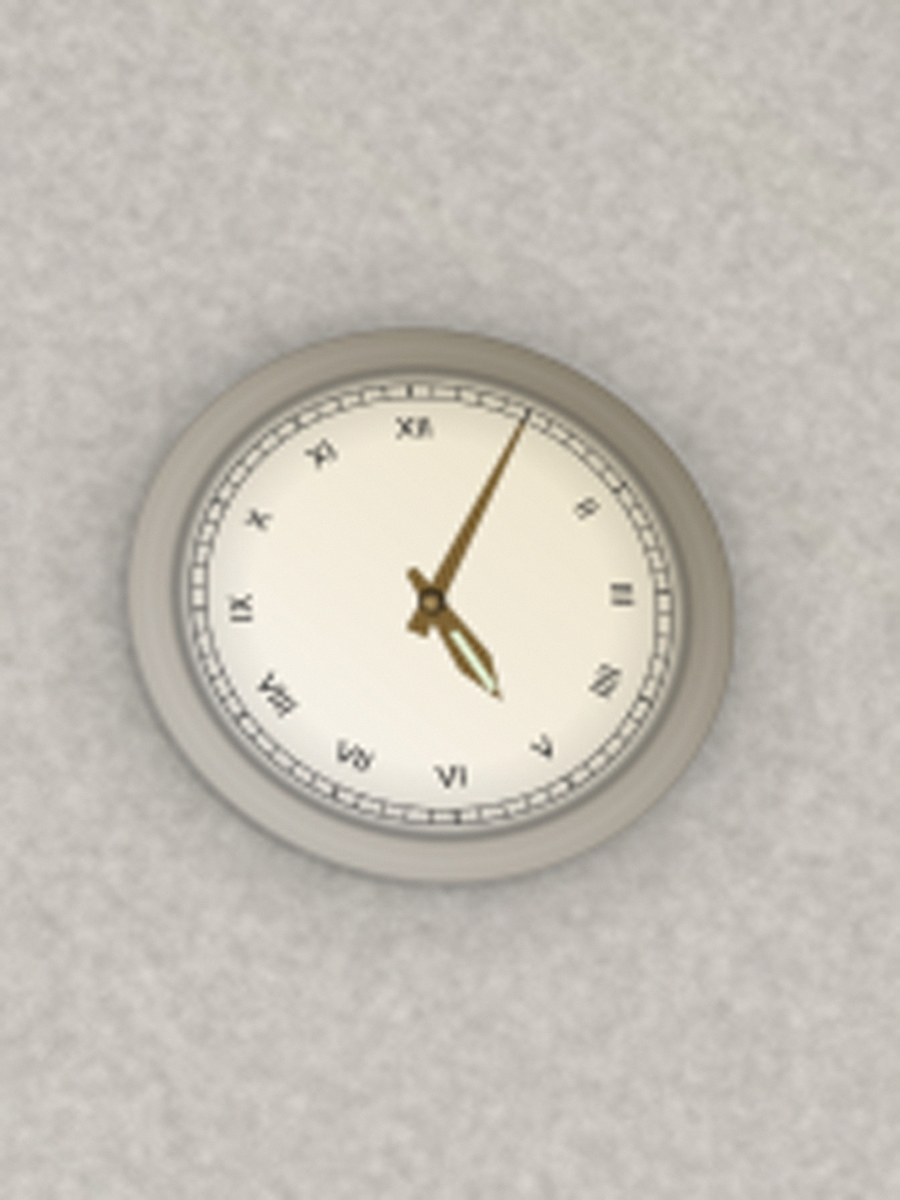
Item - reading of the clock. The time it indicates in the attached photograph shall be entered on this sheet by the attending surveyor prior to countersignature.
5:05
